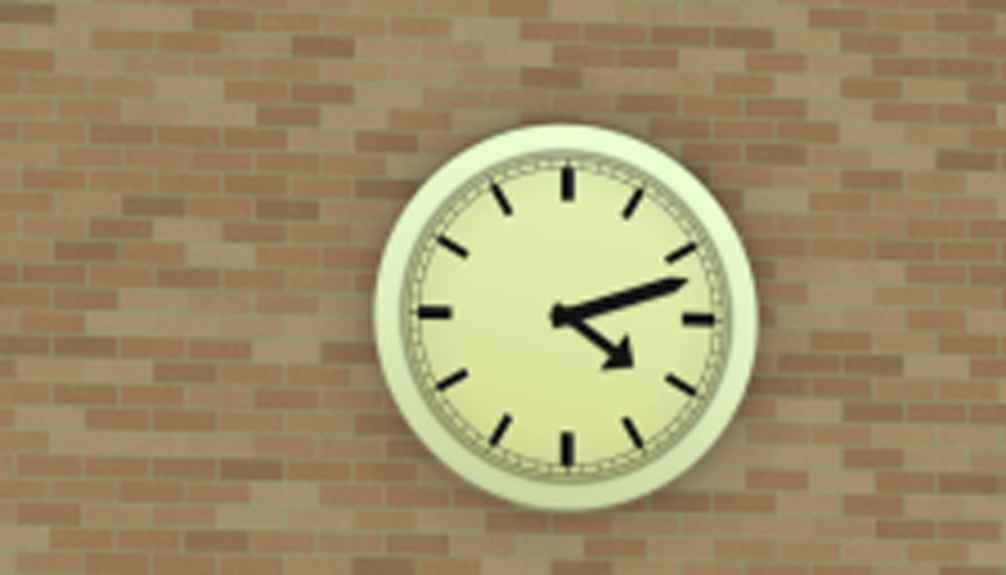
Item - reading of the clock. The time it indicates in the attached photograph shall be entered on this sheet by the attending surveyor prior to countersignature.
4:12
